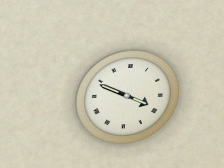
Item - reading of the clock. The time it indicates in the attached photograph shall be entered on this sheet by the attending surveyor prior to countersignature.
3:49
